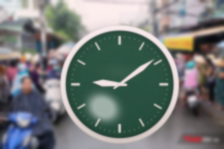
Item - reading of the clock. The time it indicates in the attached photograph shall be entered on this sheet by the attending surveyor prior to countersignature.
9:09
